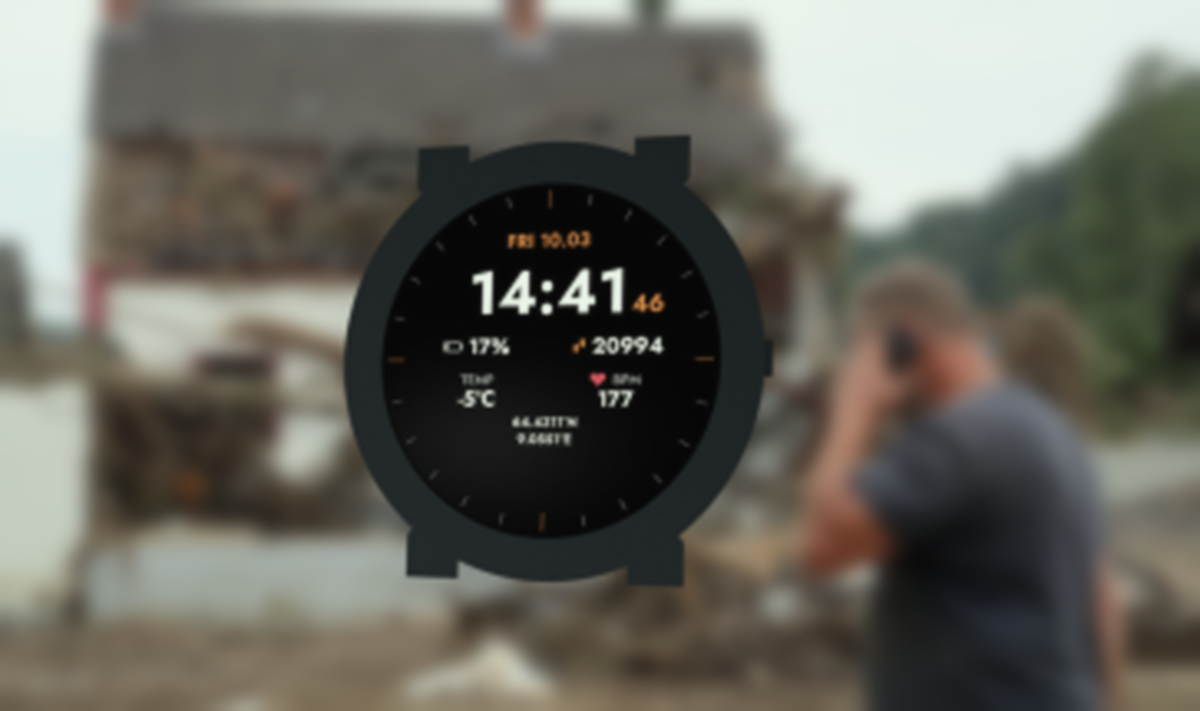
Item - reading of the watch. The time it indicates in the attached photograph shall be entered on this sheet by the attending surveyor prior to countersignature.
14:41
